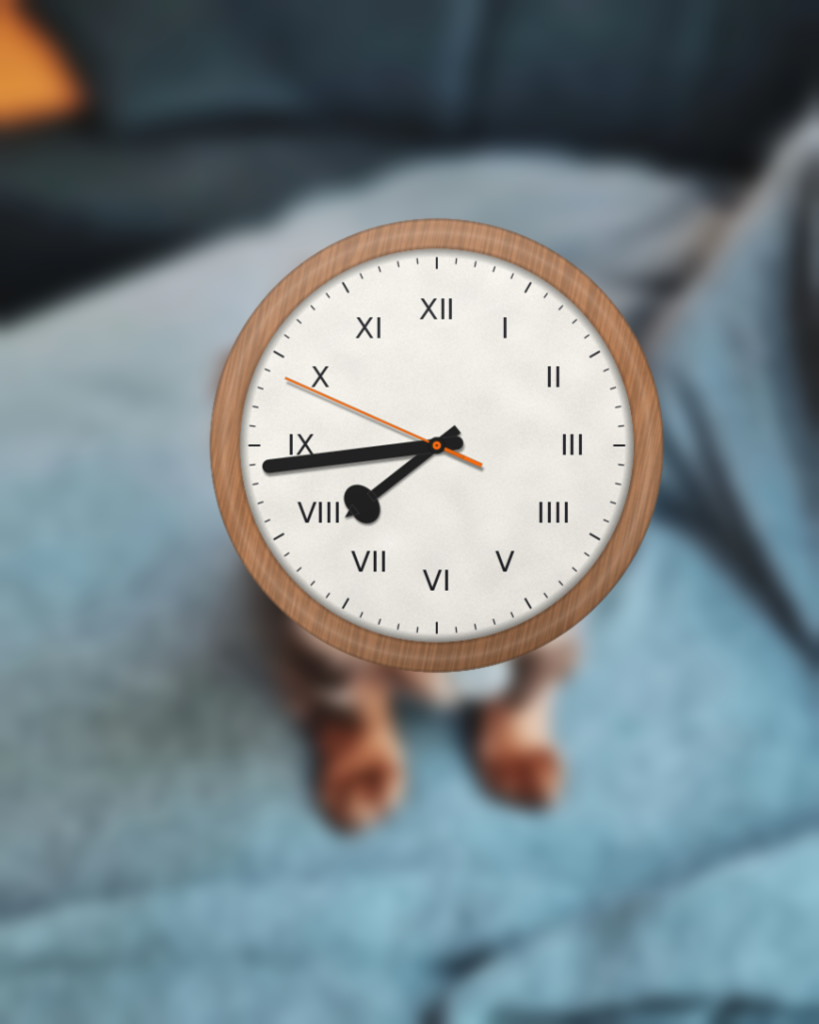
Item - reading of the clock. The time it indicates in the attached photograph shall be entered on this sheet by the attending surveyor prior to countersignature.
7:43:49
